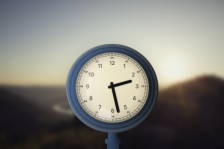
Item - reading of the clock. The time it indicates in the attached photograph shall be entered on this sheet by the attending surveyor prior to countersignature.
2:28
